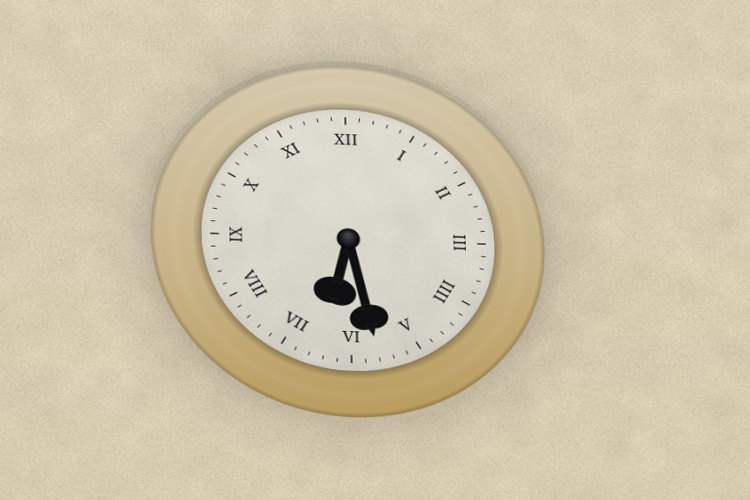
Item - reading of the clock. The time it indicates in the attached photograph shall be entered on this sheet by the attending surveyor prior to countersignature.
6:28
